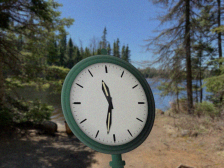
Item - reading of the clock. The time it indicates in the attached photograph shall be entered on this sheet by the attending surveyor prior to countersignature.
11:32
